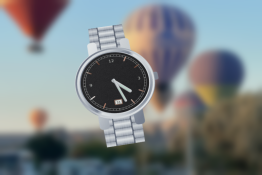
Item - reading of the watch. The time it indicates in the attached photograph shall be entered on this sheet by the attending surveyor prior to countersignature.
4:27
